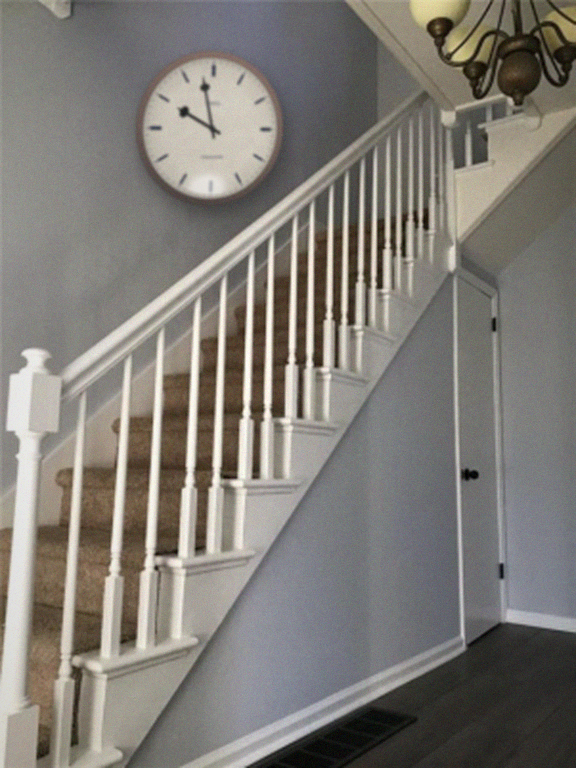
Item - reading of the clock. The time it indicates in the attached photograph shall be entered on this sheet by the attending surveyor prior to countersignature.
9:58
